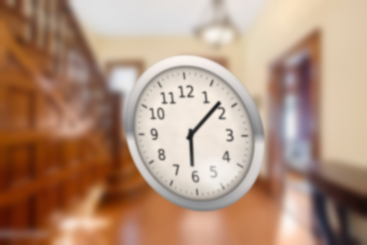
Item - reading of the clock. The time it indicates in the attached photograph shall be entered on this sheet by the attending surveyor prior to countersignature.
6:08
